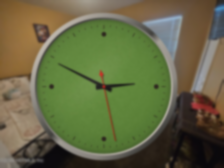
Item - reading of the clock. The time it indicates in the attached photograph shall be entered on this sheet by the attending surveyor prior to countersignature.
2:49:28
